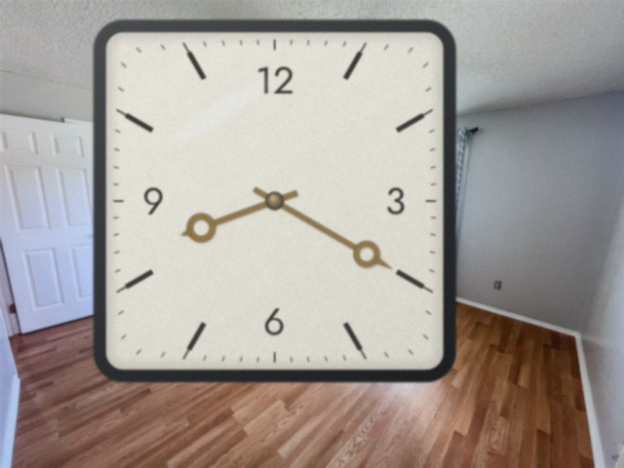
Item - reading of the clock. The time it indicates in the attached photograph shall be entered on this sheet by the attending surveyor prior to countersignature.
8:20
